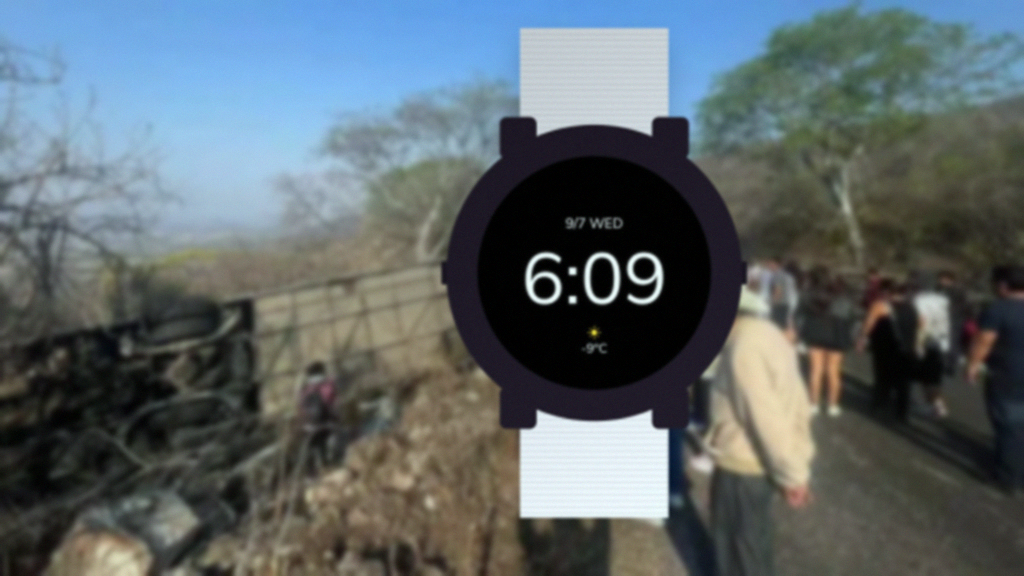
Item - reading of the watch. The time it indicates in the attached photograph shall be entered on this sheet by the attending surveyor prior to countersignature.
6:09
